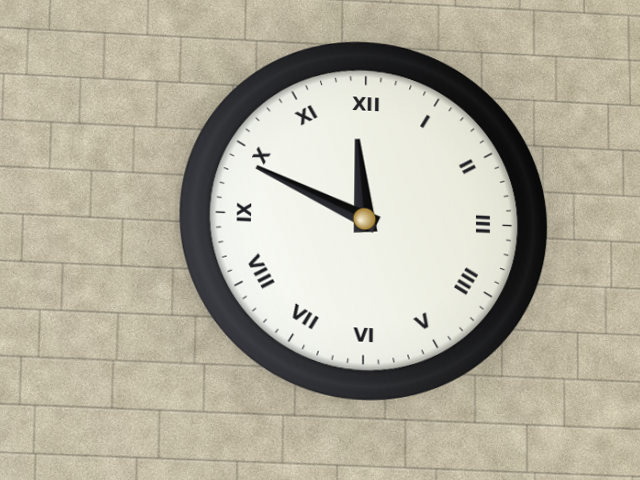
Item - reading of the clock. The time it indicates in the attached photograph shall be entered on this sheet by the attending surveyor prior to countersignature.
11:49
